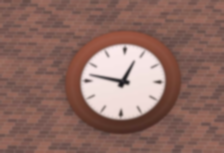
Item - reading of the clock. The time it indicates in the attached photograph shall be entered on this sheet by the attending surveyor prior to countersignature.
12:47
